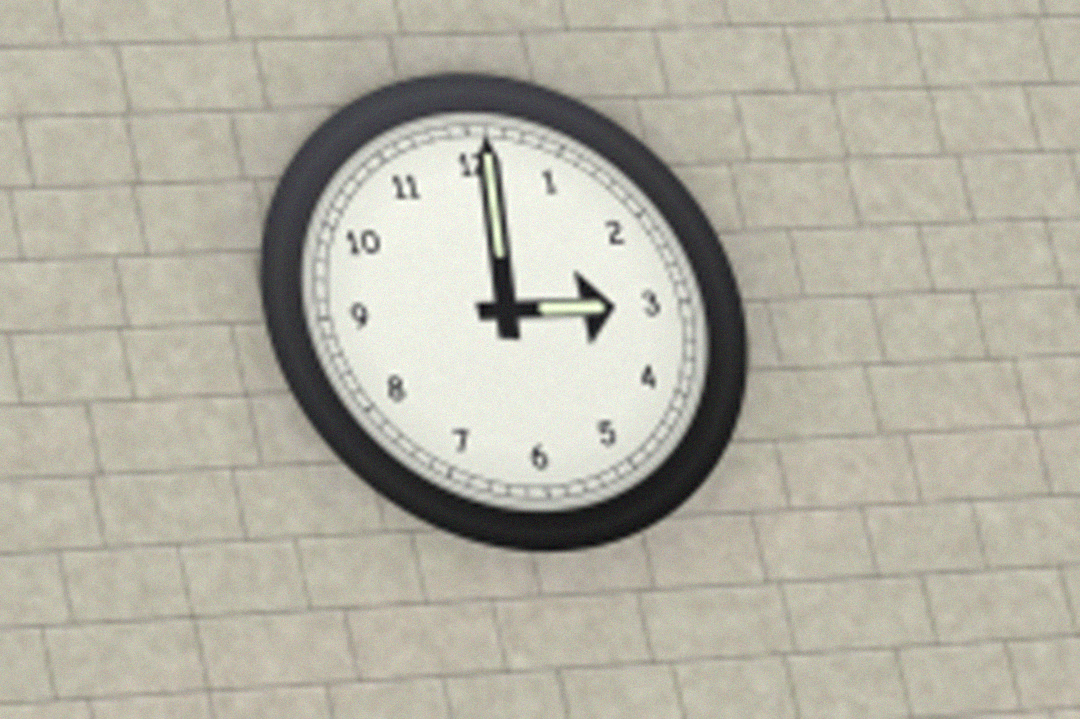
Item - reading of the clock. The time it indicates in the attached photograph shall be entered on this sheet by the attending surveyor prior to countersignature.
3:01
